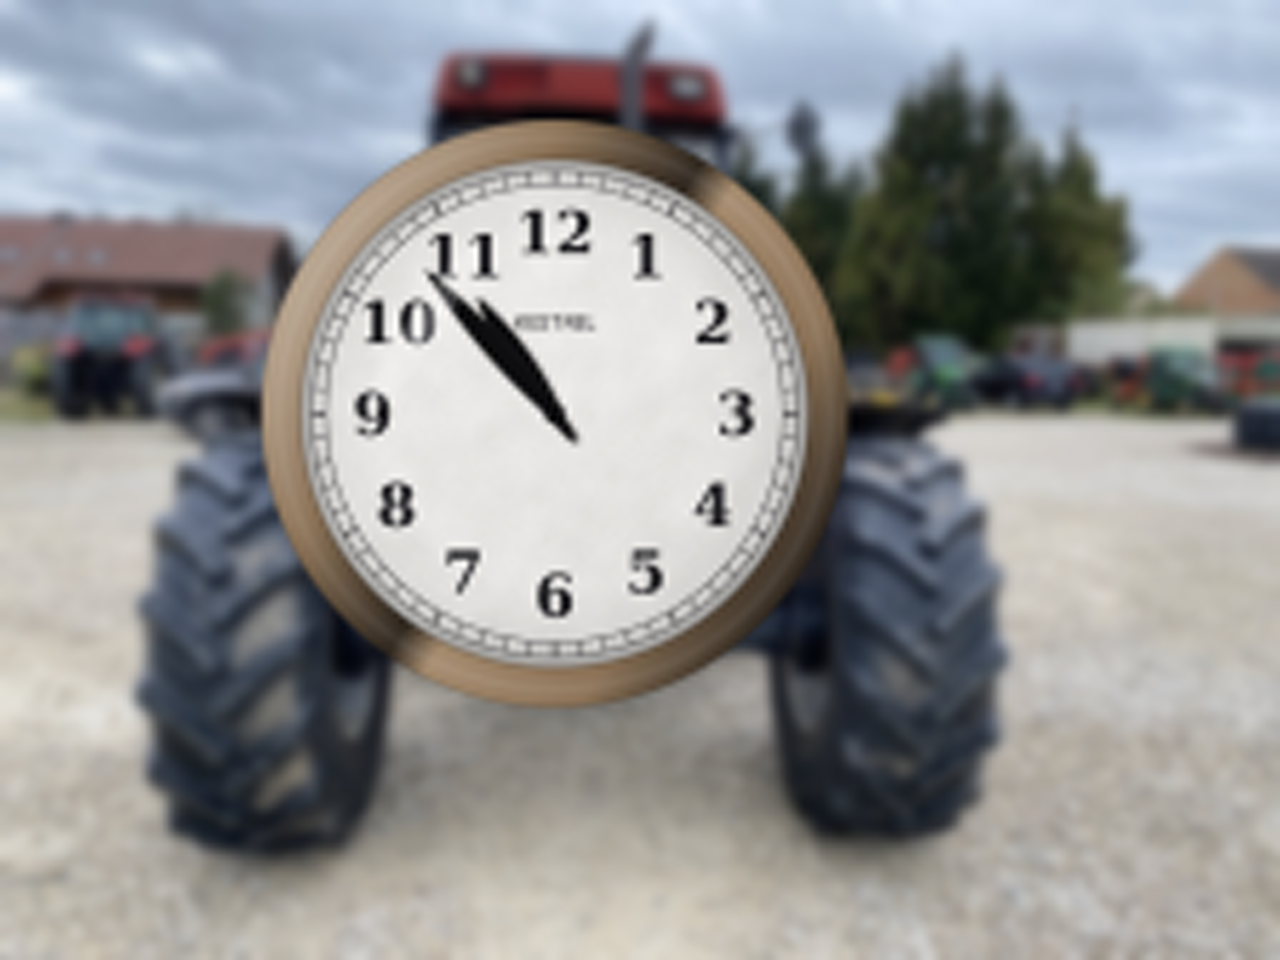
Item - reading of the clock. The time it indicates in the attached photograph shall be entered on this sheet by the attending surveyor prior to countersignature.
10:53
